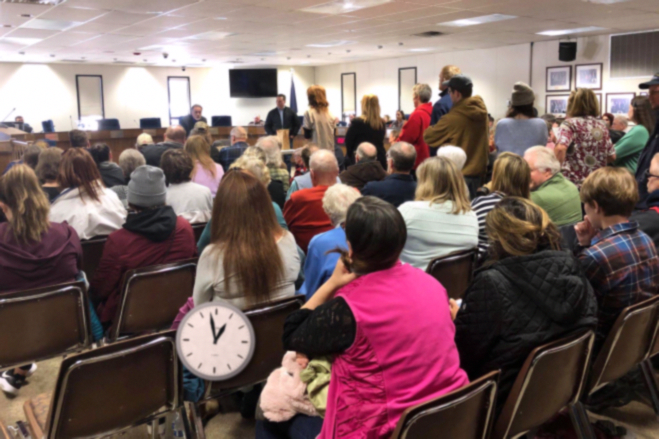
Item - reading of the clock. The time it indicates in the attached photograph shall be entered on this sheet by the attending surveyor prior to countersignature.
12:58
